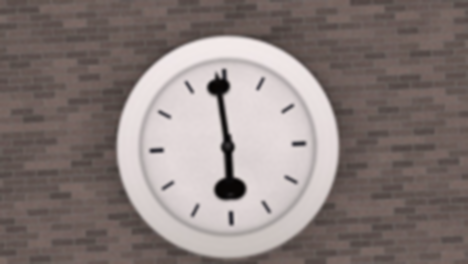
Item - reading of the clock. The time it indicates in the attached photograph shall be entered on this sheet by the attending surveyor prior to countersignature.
5:59
